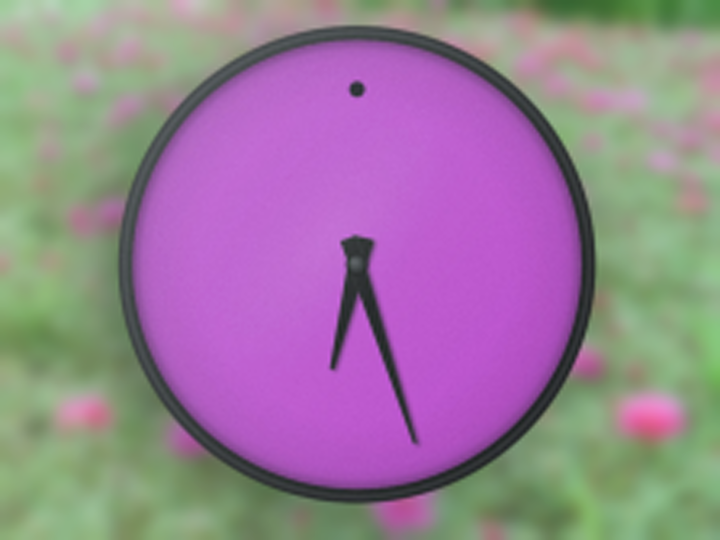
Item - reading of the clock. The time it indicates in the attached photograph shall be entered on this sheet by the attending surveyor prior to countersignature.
6:27
